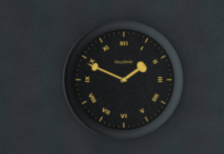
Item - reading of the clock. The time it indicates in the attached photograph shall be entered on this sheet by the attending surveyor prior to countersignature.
1:49
